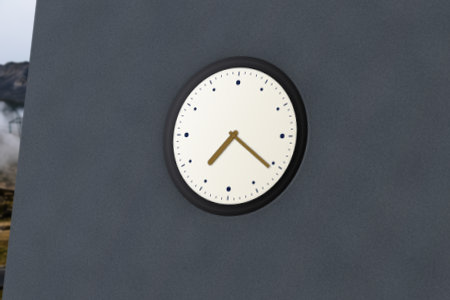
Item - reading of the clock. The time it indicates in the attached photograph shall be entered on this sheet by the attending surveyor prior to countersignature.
7:21
